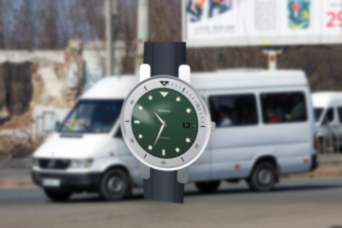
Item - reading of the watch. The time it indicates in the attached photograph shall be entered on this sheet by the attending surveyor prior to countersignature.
10:34
